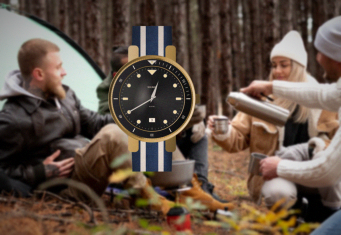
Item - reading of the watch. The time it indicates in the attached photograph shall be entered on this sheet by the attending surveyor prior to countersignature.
12:40
